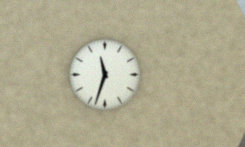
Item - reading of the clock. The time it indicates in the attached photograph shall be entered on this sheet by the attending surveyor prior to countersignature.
11:33
